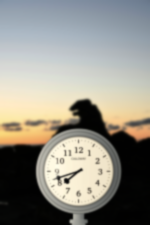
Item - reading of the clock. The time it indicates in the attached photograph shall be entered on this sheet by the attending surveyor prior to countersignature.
7:42
